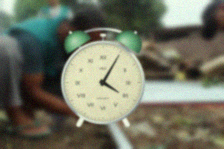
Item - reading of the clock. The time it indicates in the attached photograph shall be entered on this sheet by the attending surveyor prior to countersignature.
4:05
